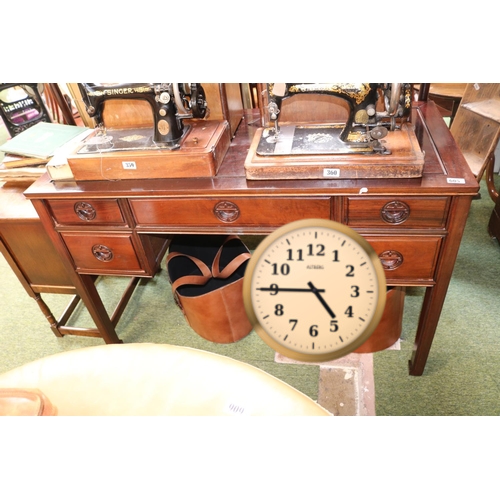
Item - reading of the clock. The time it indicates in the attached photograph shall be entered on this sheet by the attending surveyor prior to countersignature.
4:45
